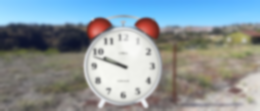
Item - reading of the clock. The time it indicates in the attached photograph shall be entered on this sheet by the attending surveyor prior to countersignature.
9:48
